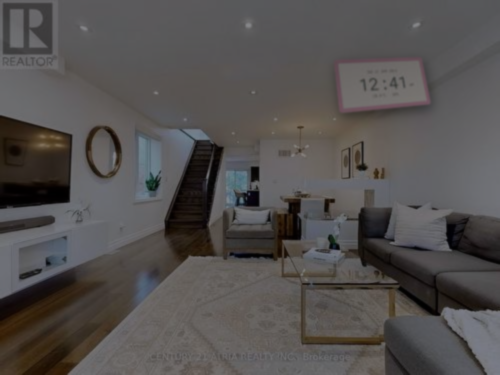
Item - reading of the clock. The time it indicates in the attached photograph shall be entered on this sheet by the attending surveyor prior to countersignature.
12:41
